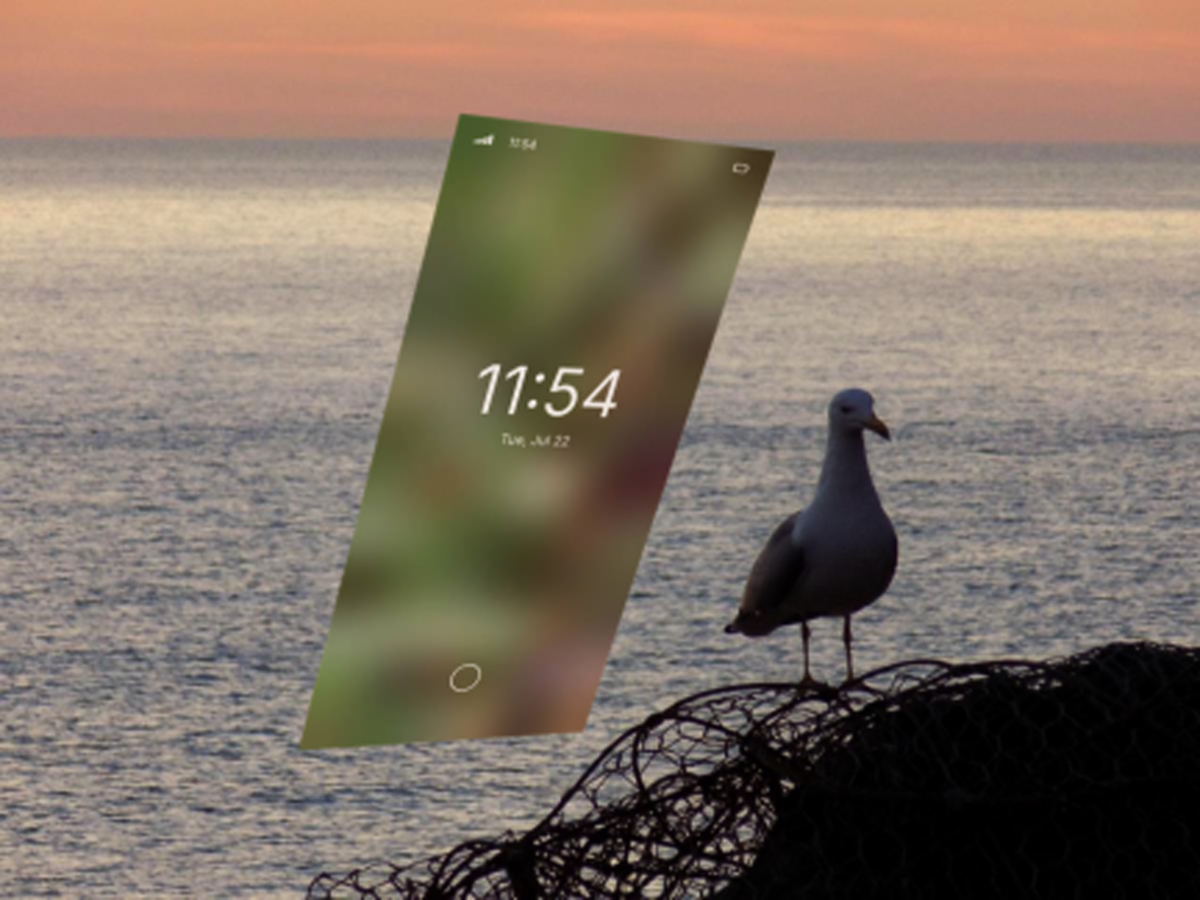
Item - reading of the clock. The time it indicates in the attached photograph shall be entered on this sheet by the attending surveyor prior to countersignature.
11:54
